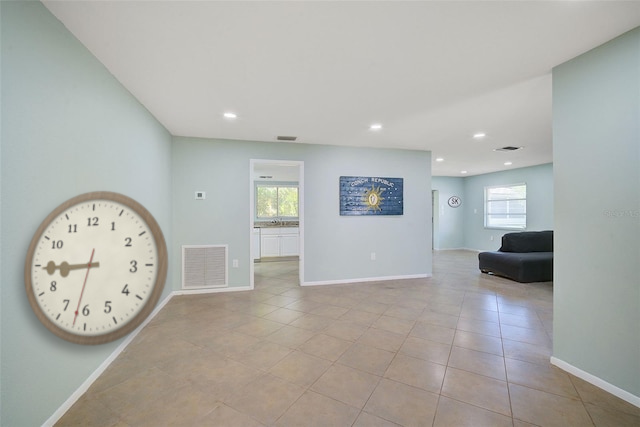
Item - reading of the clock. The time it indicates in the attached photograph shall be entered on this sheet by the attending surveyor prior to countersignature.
8:44:32
